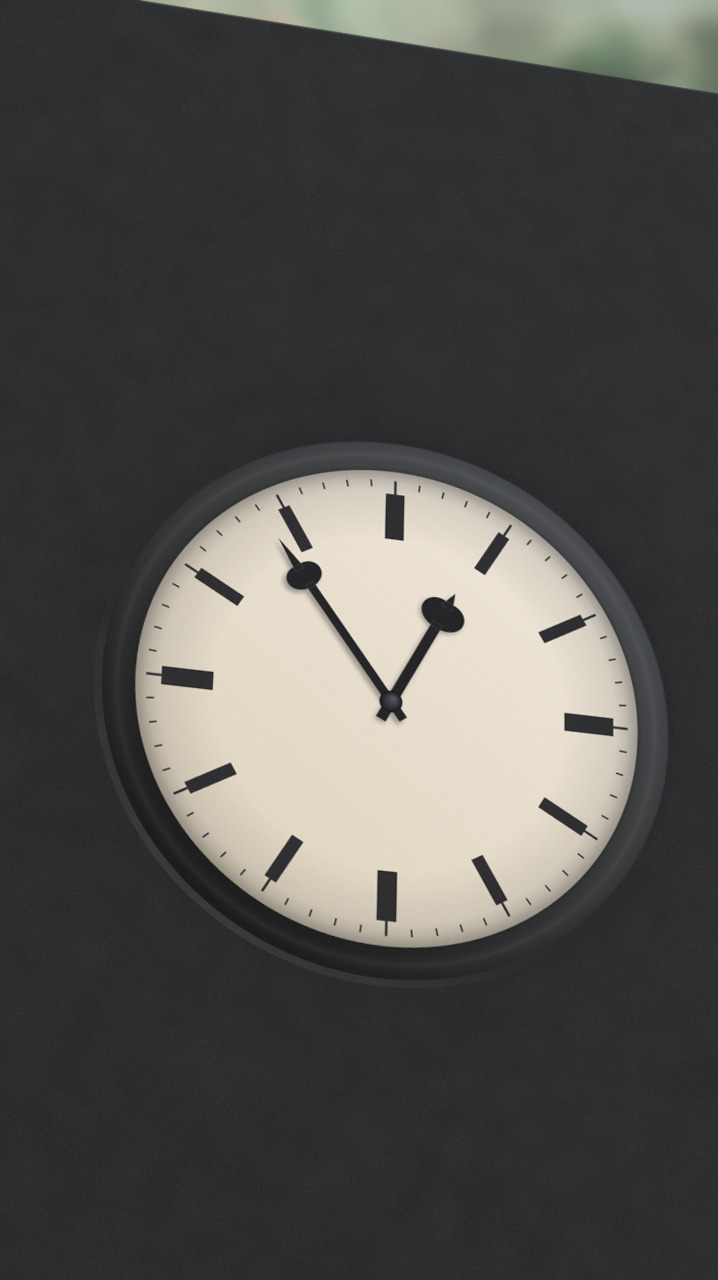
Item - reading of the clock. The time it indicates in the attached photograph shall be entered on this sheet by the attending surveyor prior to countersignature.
12:54
